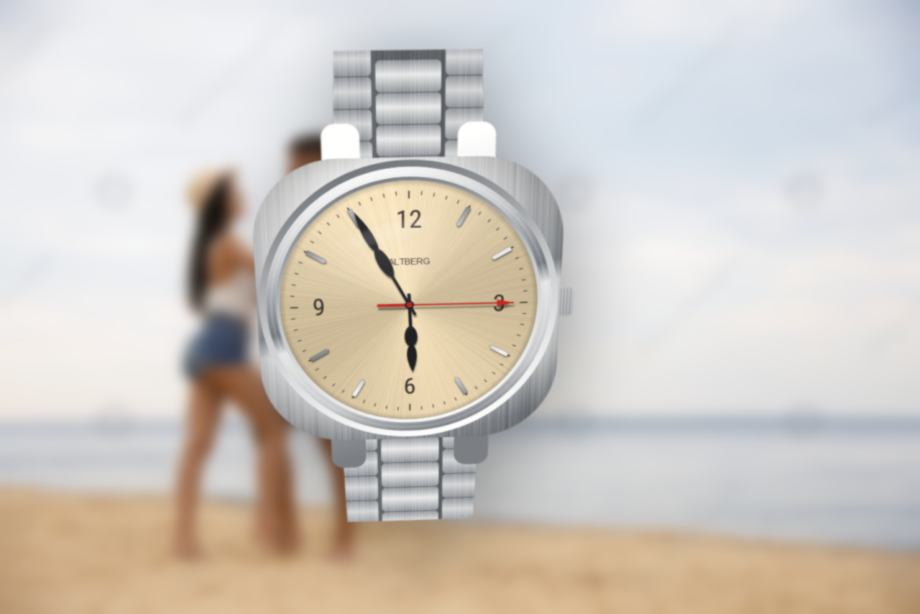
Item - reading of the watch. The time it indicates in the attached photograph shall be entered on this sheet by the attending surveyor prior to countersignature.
5:55:15
